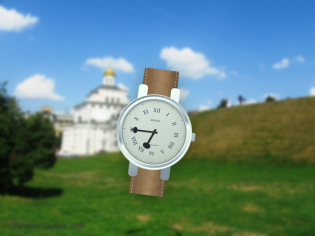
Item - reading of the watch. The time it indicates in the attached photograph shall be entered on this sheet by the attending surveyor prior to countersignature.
6:45
